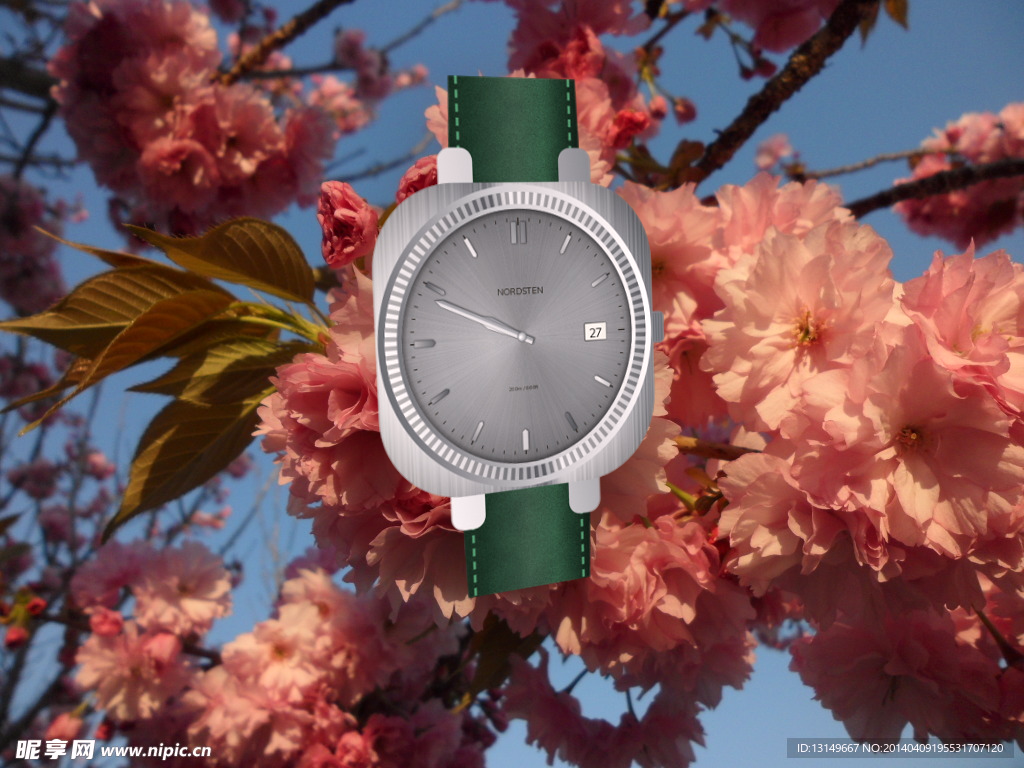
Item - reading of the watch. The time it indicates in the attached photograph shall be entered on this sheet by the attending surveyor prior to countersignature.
9:49
